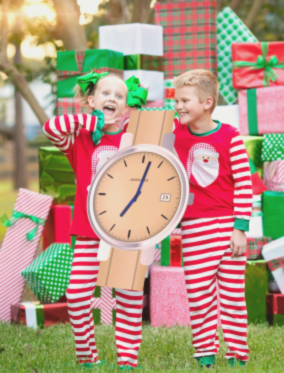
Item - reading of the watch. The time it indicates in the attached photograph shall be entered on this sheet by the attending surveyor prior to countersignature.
7:02
